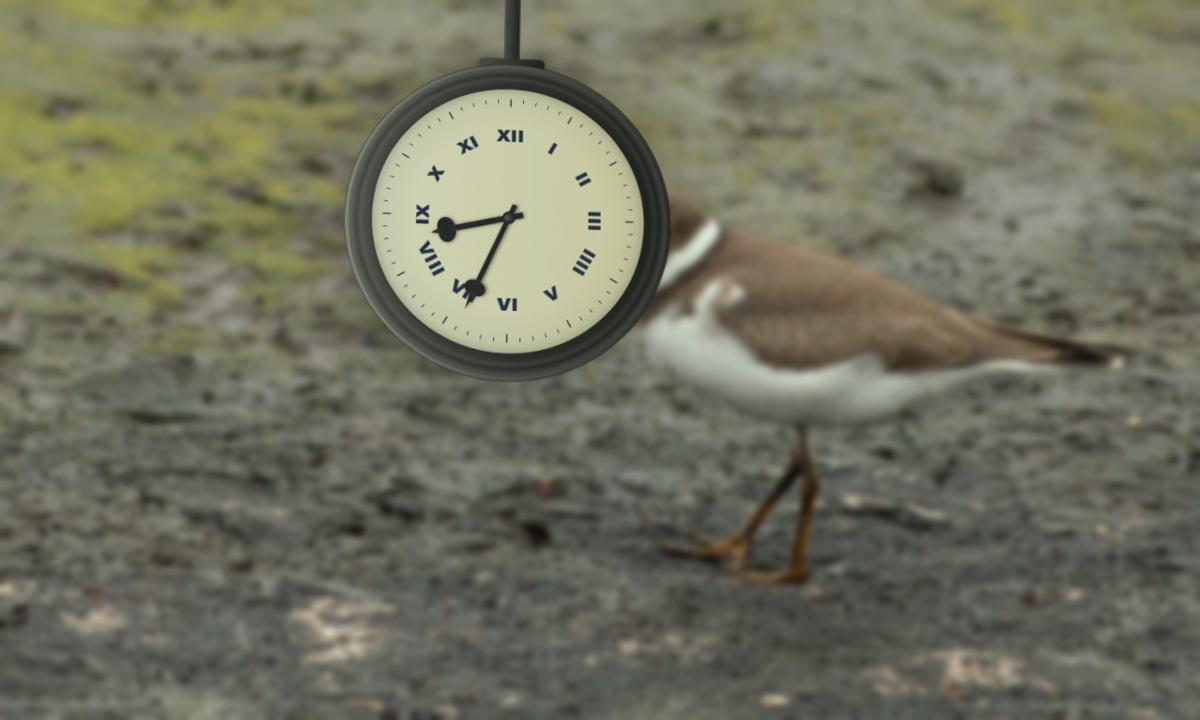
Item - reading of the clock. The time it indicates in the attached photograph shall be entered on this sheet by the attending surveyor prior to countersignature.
8:34
